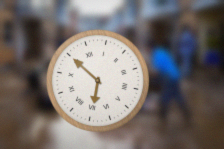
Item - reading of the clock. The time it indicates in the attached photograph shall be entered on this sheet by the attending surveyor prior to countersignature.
6:55
